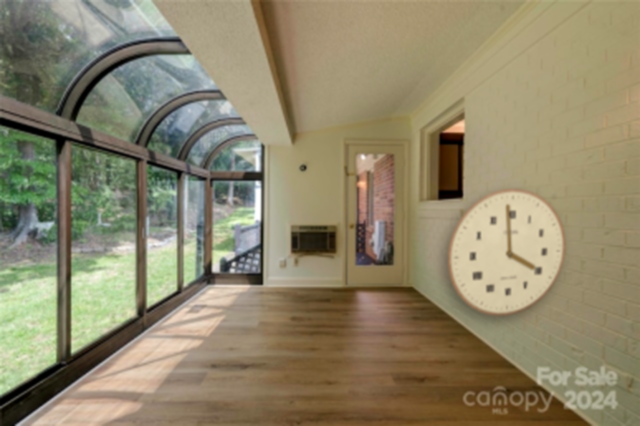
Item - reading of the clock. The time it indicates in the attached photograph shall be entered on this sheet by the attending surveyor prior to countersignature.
3:59
